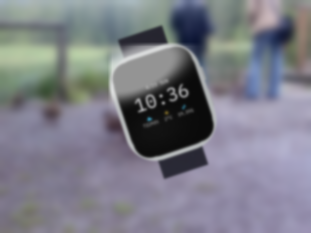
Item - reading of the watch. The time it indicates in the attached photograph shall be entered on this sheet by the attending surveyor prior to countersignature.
10:36
